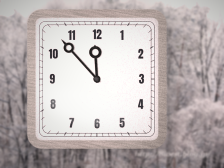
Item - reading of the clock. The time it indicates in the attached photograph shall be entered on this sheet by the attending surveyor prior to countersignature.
11:53
